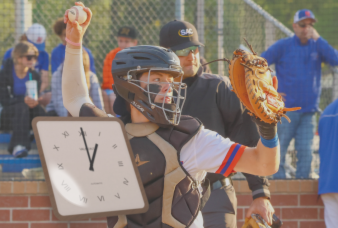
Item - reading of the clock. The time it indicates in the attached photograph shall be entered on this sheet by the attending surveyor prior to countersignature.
1:00
